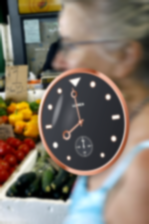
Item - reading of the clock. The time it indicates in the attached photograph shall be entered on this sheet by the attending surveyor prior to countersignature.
7:59
